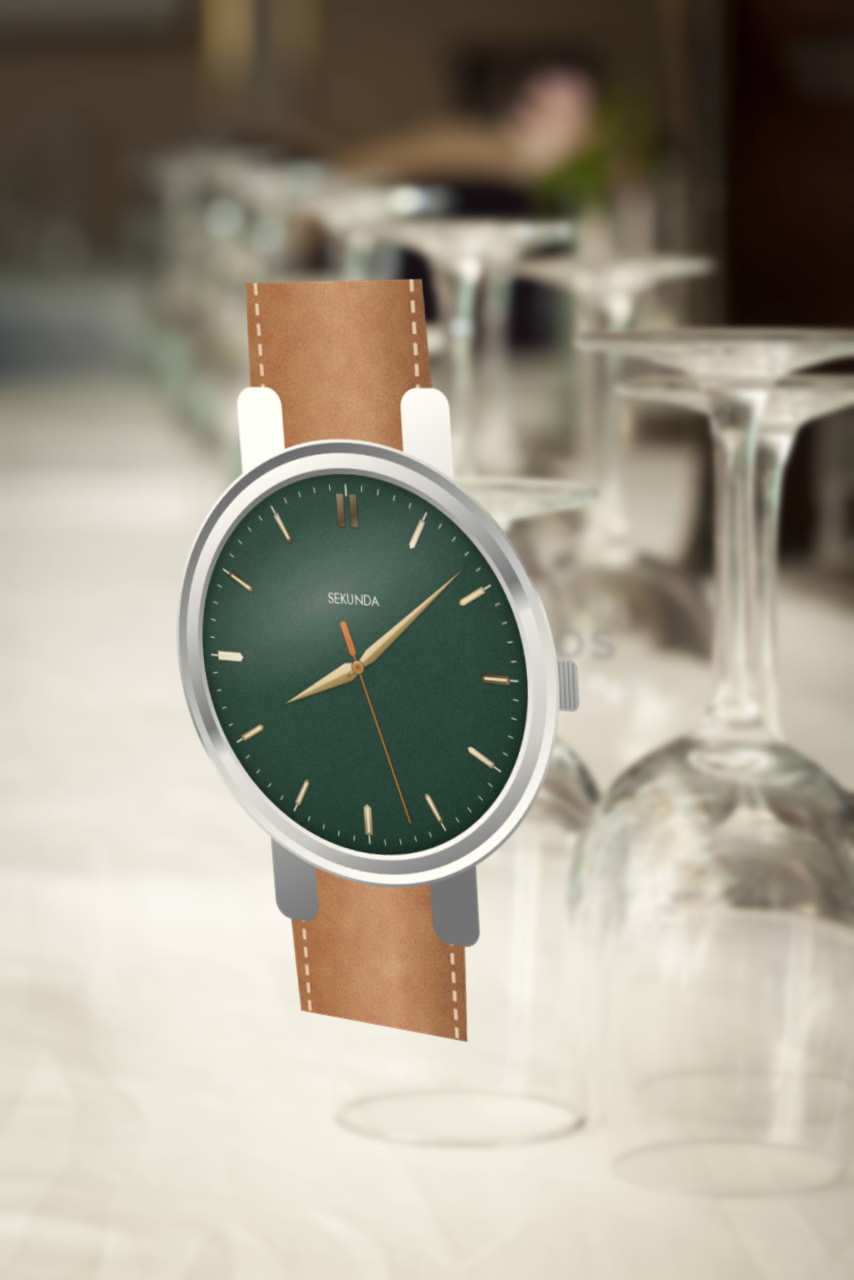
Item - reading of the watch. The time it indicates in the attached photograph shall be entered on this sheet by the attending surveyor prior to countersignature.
8:08:27
